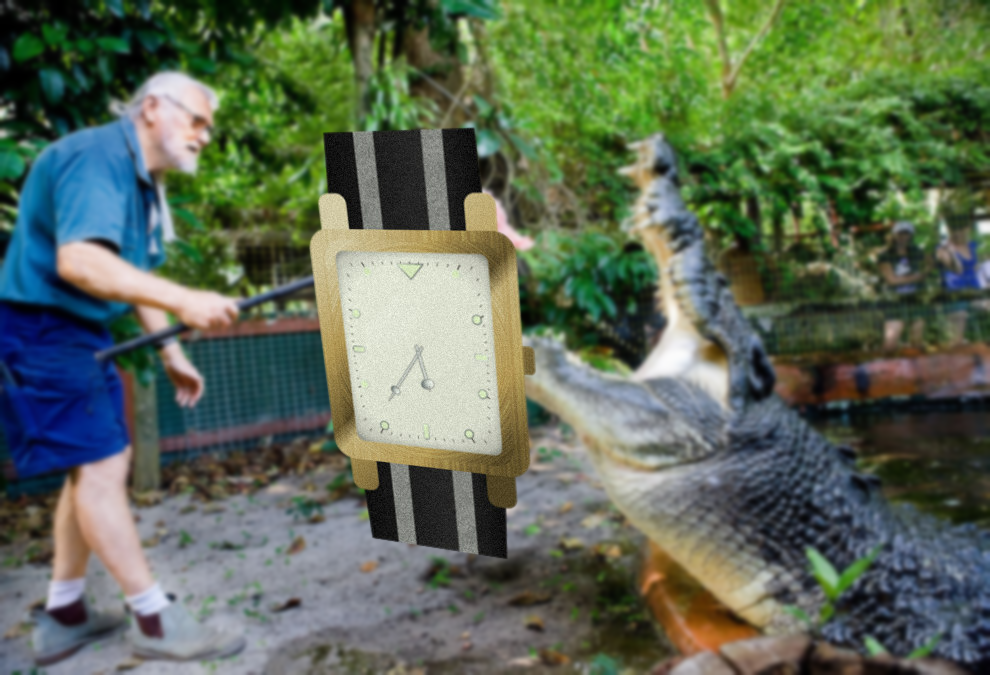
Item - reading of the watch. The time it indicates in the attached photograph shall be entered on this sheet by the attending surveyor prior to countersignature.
5:36
